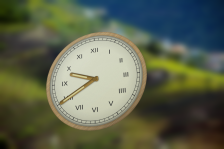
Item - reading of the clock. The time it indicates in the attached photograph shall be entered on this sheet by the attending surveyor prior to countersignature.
9:40
